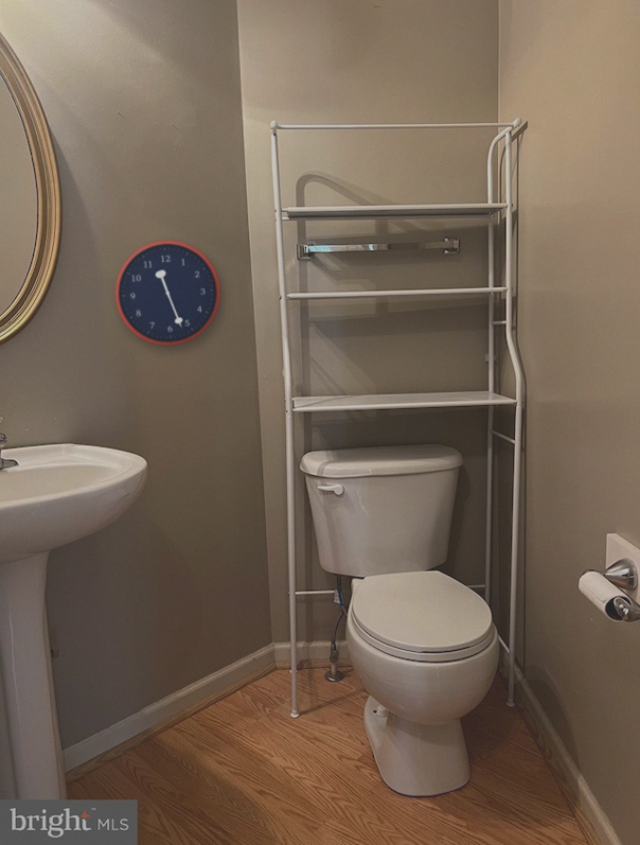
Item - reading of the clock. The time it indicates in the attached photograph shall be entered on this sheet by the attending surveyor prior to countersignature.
11:27
